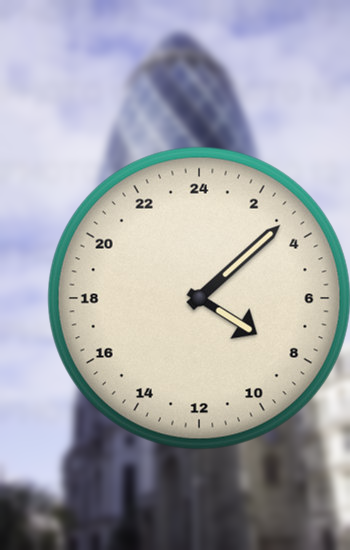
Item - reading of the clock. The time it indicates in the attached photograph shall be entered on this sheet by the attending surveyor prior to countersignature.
8:08
